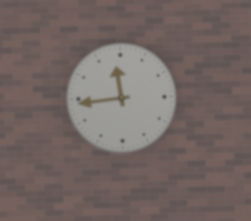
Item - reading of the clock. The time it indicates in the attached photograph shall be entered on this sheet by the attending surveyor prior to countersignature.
11:44
